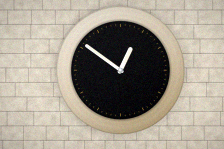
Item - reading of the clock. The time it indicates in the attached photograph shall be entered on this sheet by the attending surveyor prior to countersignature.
12:51
